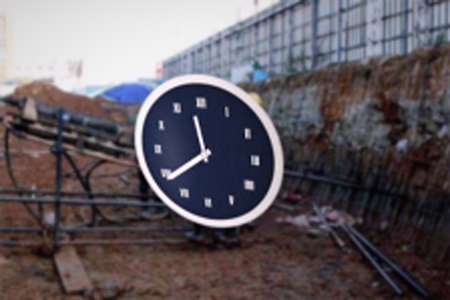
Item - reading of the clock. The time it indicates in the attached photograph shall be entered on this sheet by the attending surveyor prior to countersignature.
11:39
